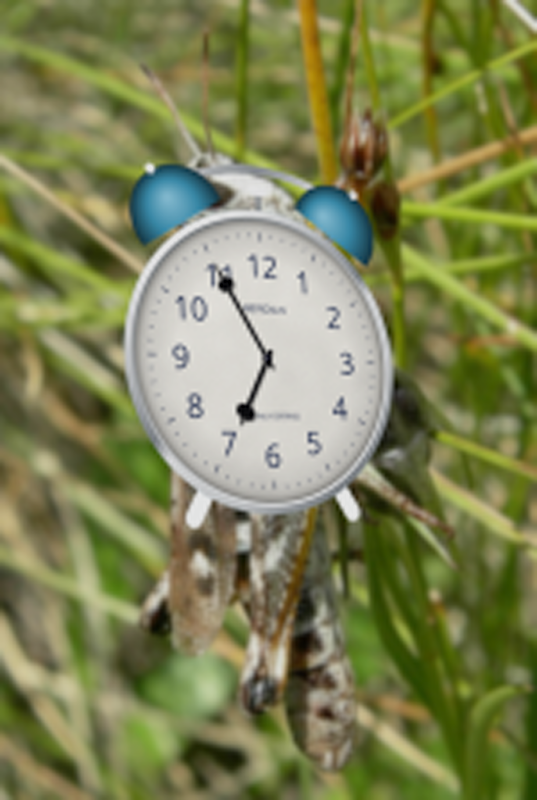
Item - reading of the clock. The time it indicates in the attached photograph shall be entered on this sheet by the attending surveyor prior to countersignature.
6:55
